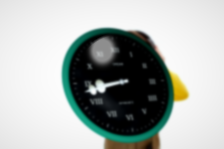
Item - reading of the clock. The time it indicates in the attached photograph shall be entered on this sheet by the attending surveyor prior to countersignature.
8:43
